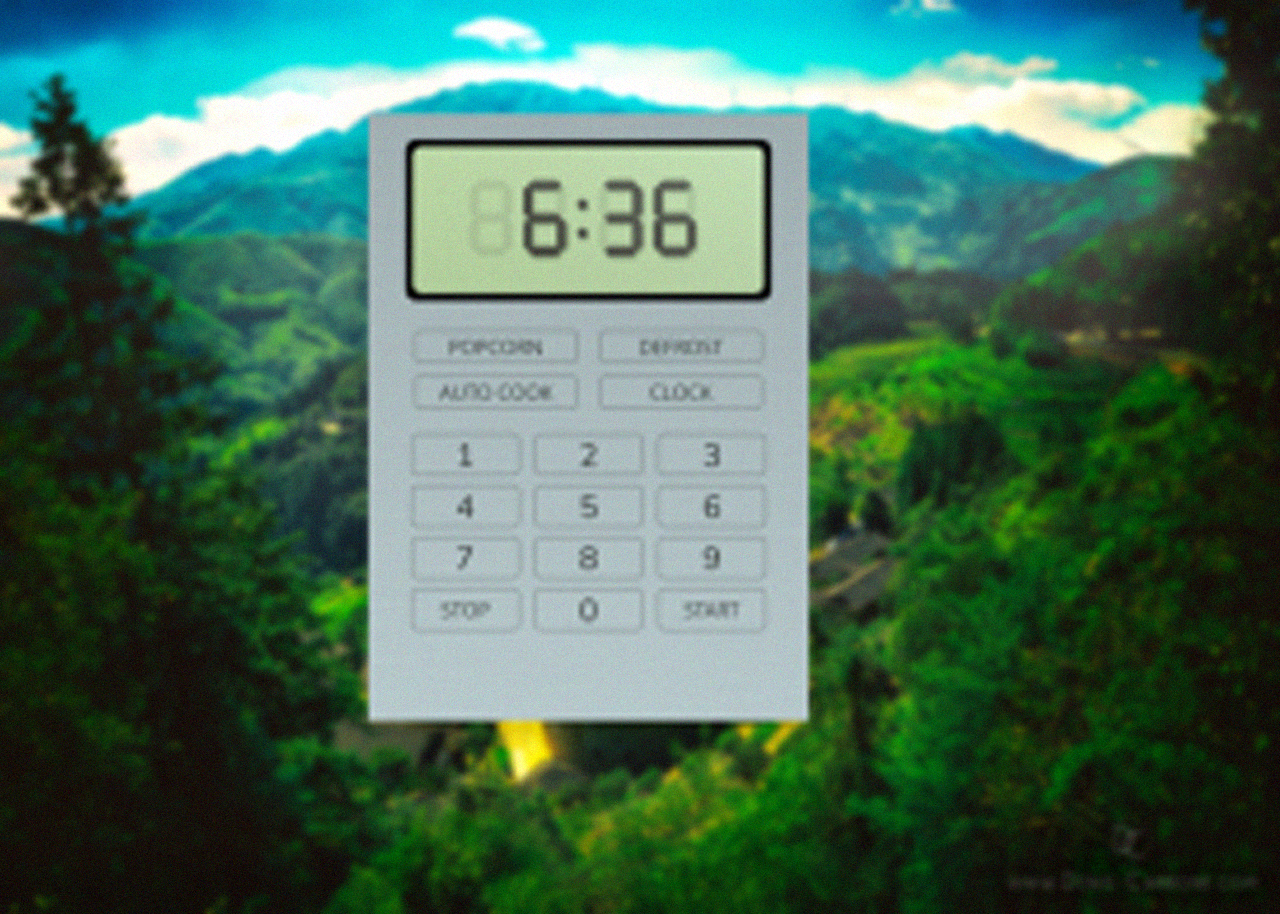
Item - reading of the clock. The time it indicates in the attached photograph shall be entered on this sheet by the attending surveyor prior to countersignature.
6:36
